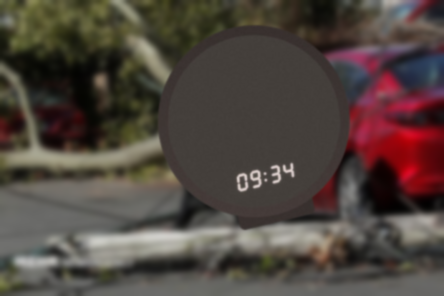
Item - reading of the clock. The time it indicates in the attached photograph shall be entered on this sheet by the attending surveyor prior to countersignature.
9:34
